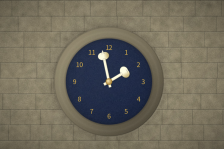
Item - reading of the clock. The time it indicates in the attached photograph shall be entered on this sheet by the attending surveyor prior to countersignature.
1:58
